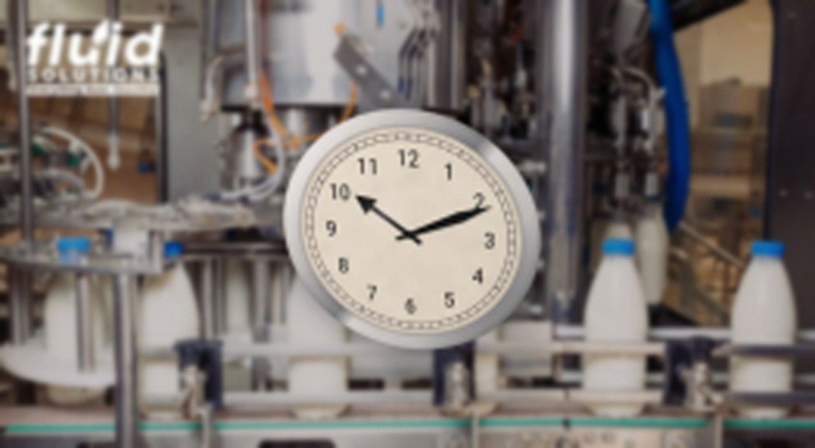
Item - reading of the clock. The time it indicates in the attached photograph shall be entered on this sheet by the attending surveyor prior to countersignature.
10:11
